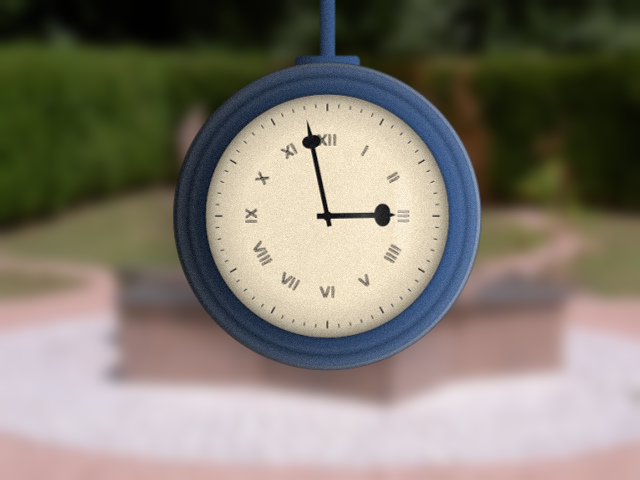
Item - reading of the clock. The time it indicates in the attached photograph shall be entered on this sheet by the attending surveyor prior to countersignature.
2:58
